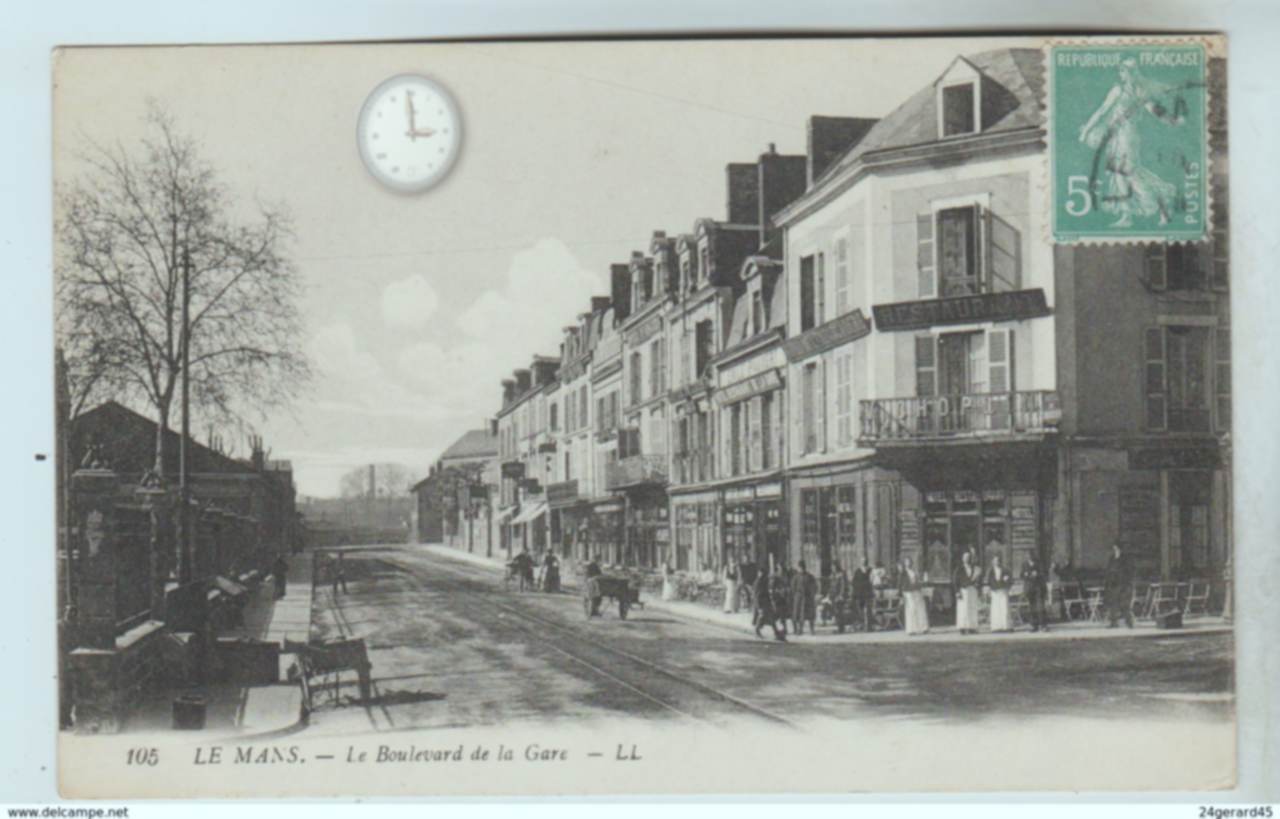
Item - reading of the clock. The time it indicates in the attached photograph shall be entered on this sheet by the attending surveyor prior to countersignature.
2:59
